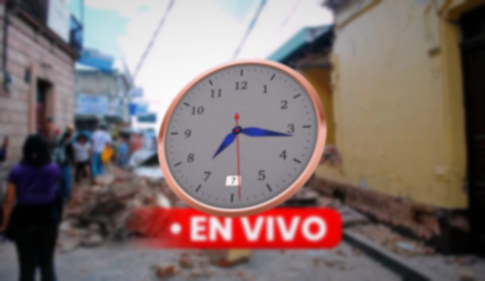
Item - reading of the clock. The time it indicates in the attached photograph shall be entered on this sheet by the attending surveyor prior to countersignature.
7:16:29
